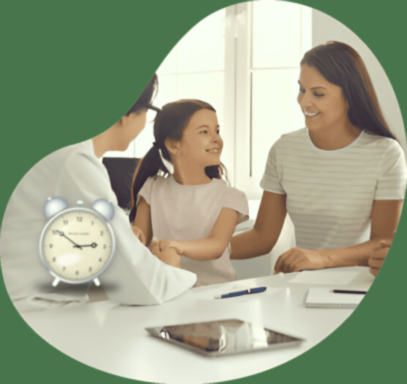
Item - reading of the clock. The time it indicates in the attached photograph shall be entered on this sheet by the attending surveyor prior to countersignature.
2:51
